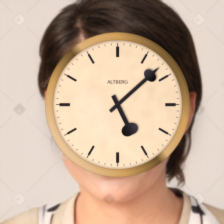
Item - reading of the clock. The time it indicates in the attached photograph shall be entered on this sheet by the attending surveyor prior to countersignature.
5:08
